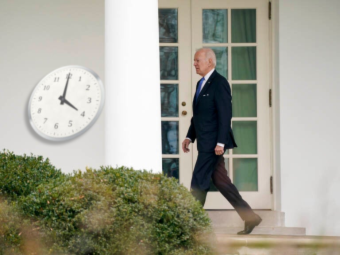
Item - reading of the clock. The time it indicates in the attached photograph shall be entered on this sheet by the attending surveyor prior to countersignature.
4:00
